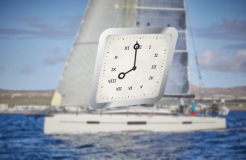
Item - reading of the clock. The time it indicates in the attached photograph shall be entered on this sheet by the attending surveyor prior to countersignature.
7:59
